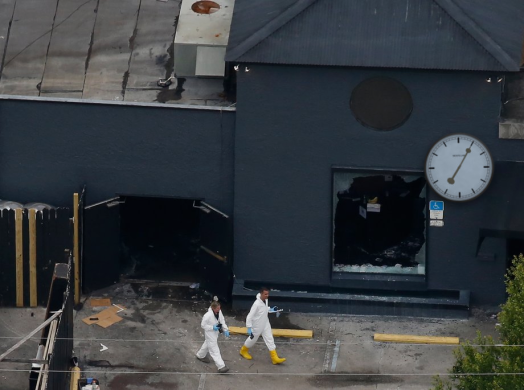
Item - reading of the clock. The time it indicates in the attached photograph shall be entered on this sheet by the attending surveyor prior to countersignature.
7:05
